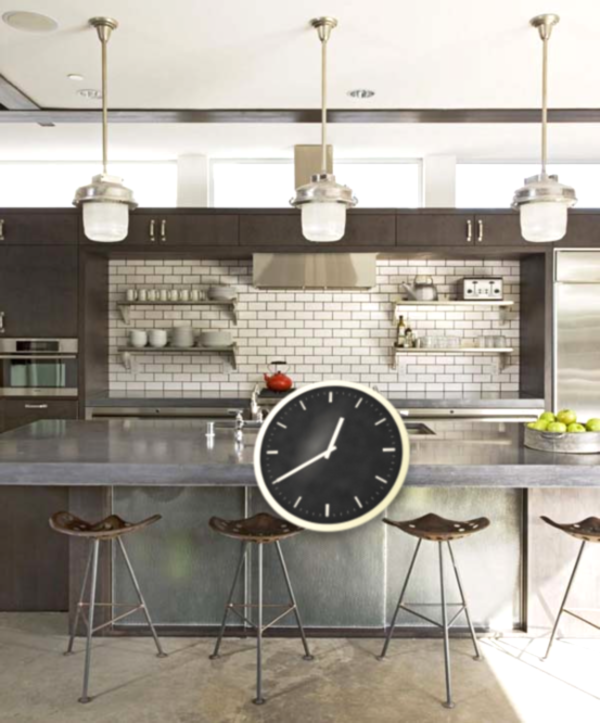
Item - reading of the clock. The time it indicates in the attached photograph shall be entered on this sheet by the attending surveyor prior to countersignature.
12:40
